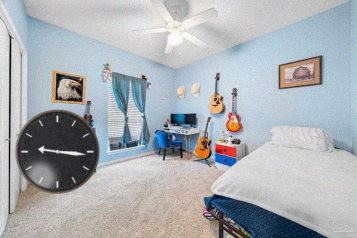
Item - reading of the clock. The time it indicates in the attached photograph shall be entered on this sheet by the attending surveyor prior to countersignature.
9:16
